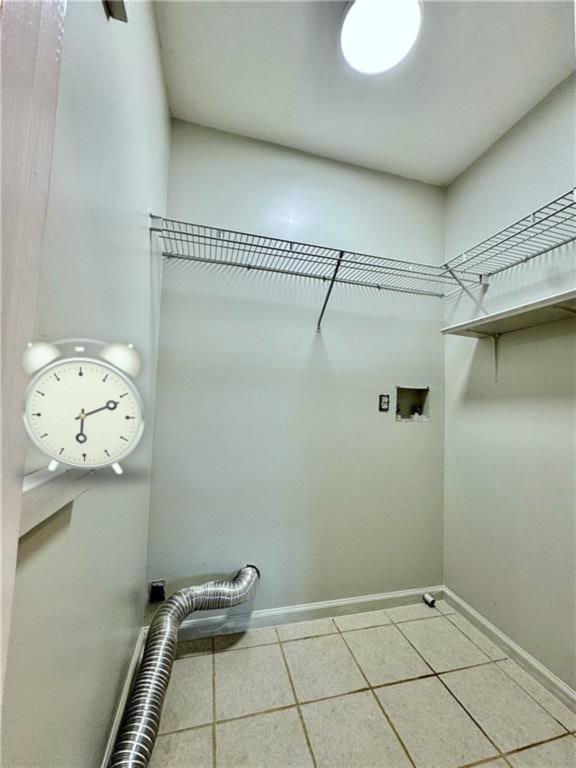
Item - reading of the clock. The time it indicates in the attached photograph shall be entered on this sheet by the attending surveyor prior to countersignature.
6:11
